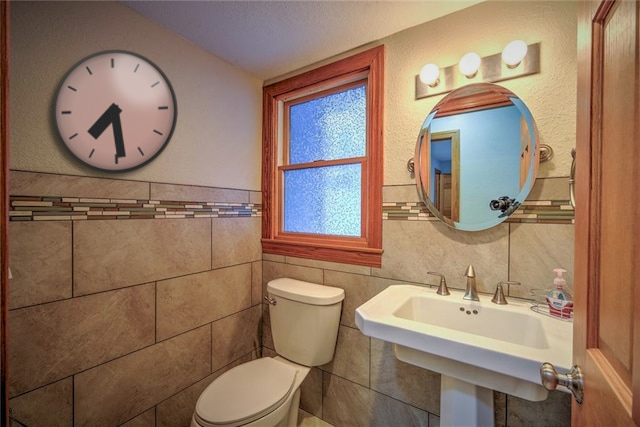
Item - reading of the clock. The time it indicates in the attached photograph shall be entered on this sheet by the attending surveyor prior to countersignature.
7:29
